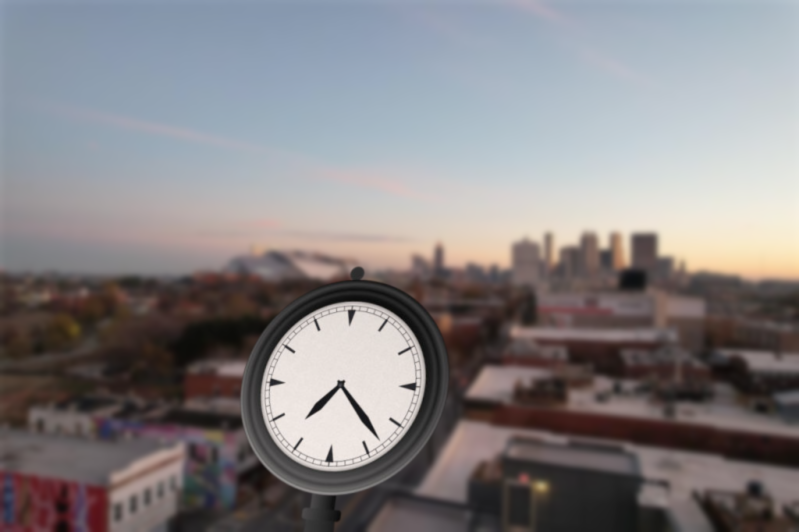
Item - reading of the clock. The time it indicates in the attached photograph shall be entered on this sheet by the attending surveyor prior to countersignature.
7:23
